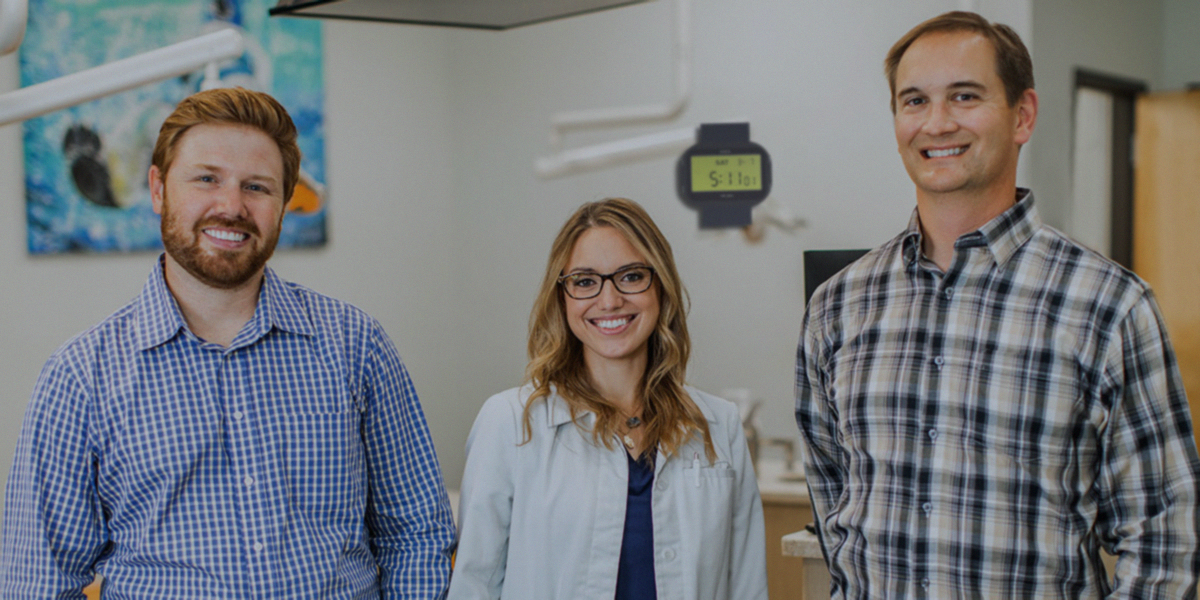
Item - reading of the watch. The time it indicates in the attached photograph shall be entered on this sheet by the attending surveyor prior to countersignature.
5:11
